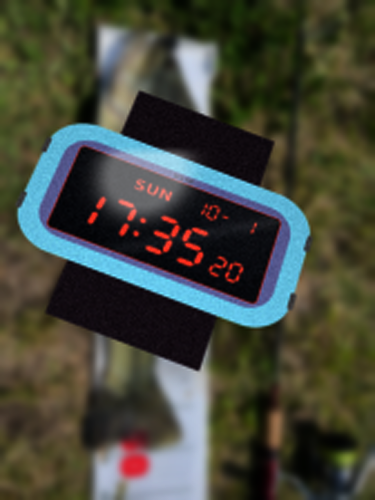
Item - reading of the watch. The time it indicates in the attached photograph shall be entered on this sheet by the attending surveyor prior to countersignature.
17:35:20
